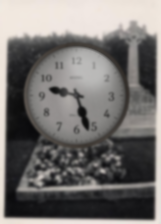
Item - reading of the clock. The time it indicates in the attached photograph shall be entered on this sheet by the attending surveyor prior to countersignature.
9:27
